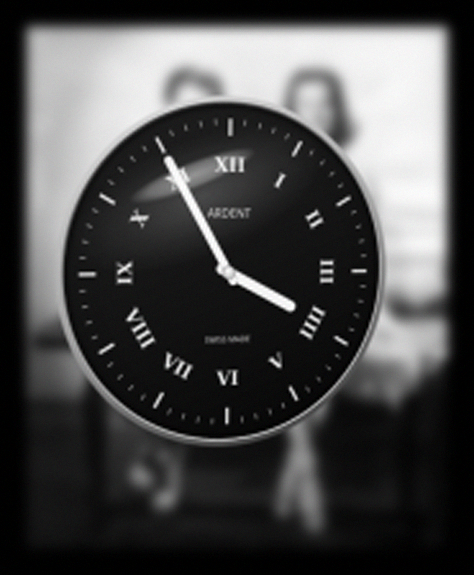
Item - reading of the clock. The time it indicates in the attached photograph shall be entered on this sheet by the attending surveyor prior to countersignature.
3:55
